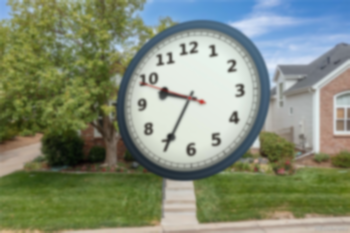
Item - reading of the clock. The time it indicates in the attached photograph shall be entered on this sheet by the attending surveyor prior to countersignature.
9:34:49
